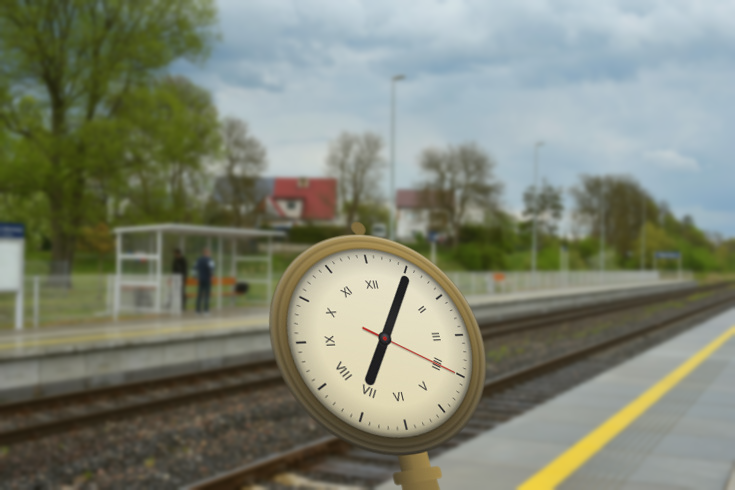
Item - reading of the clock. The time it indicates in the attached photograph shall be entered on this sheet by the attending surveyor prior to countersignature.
7:05:20
